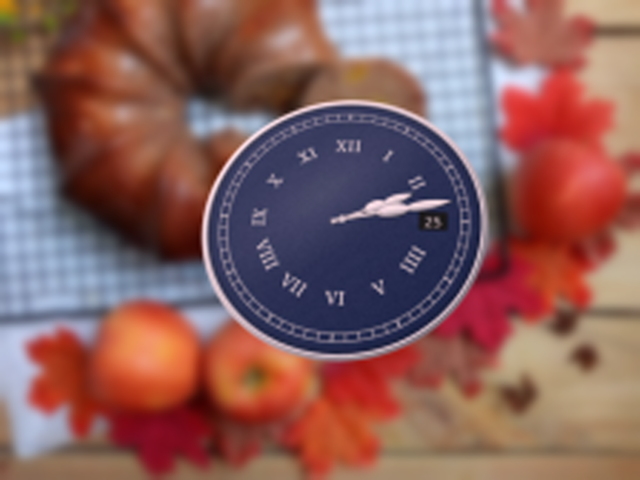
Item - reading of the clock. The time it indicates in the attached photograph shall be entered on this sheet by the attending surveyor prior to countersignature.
2:13
